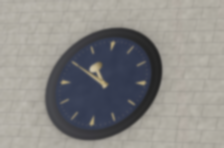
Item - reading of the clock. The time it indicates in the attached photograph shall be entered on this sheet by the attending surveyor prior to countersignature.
10:50
